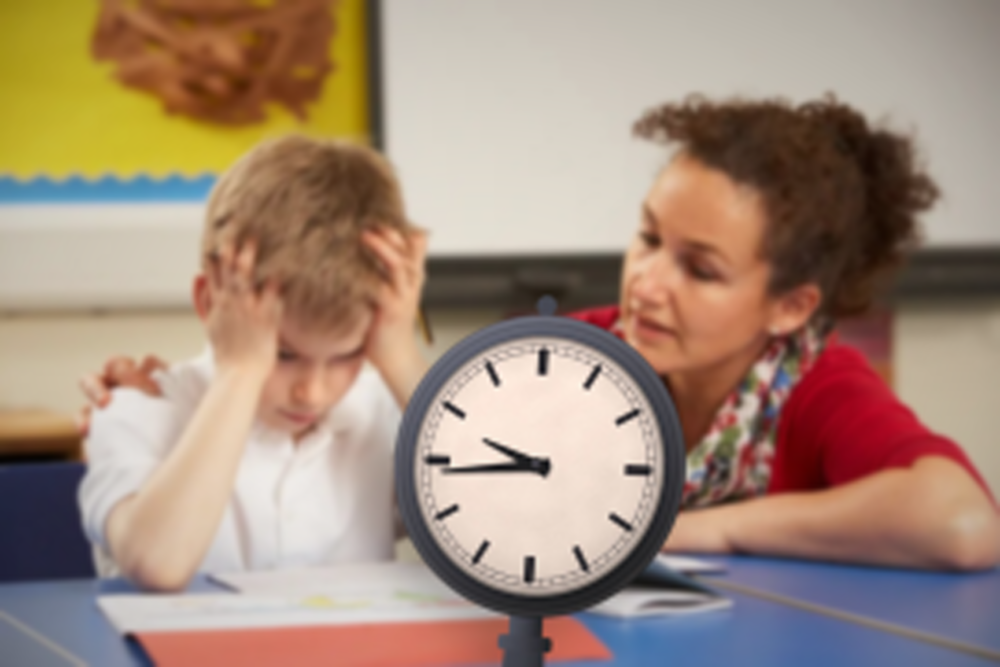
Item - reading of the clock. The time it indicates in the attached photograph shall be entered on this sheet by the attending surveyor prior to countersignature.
9:44
